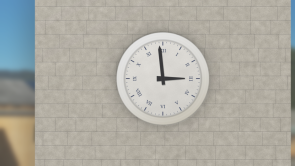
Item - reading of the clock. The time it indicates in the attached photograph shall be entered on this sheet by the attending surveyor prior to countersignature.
2:59
